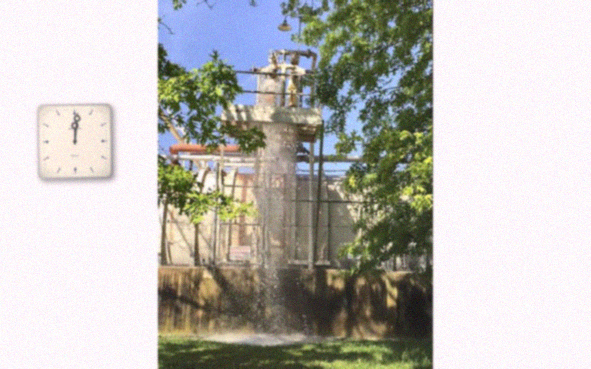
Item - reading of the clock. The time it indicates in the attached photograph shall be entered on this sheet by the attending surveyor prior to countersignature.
12:01
